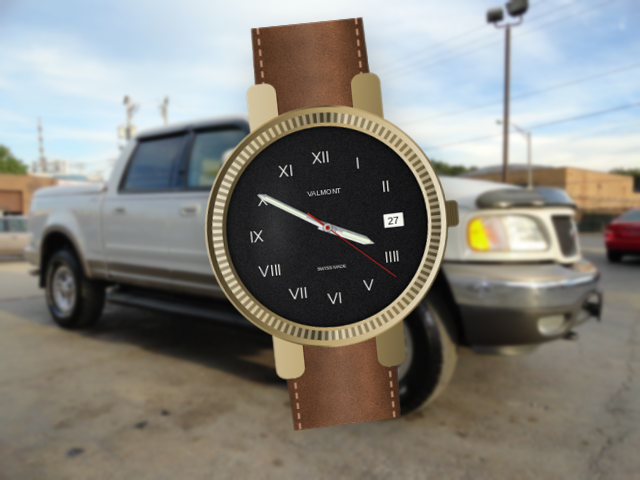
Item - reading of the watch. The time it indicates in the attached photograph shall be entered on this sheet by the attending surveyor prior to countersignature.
3:50:22
